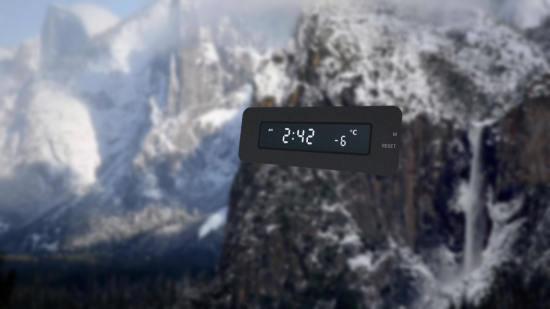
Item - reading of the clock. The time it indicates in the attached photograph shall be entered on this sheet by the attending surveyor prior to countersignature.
2:42
